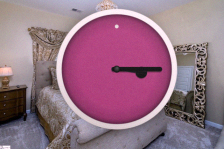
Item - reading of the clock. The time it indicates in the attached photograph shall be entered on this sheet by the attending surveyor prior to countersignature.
3:15
